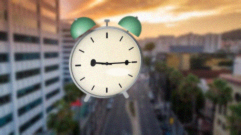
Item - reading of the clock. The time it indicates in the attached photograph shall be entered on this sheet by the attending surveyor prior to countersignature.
9:15
